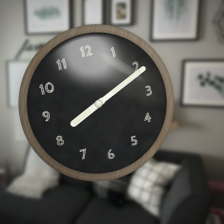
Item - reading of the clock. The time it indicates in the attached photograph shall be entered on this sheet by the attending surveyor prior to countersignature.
8:11
